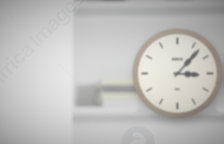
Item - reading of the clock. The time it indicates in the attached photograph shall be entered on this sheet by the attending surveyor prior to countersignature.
3:07
